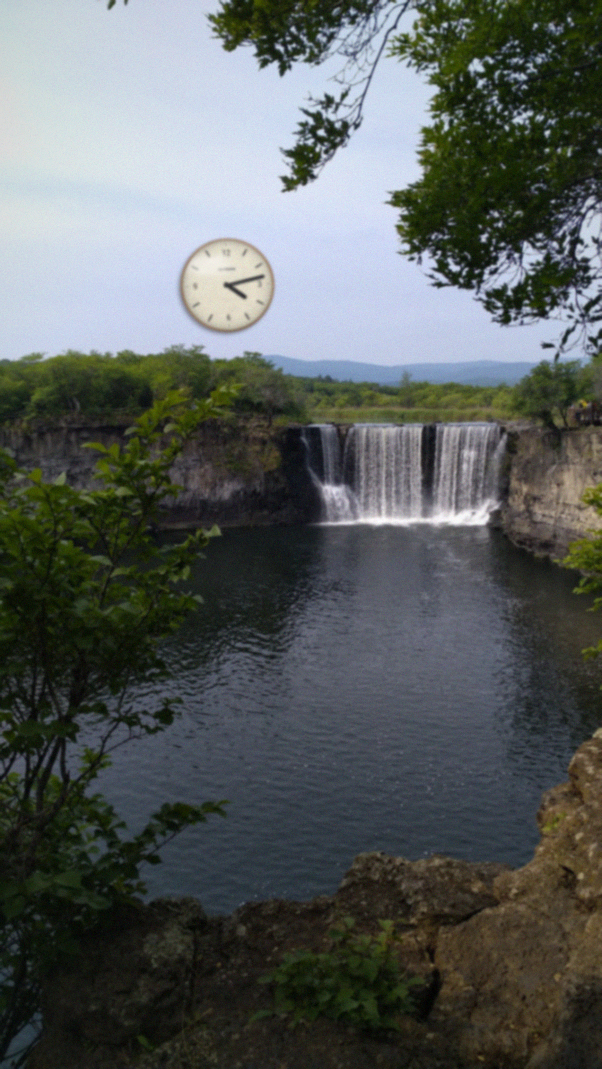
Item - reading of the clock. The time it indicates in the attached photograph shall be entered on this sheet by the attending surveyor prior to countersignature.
4:13
